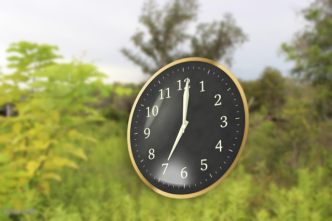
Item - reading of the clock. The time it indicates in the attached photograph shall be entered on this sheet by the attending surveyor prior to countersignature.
7:01
